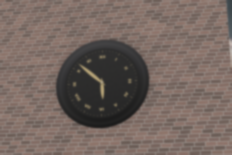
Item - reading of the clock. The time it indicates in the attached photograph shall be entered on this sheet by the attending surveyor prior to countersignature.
5:52
